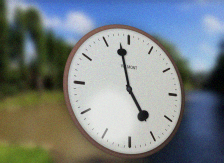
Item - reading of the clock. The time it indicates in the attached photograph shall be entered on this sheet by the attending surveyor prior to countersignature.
4:58
